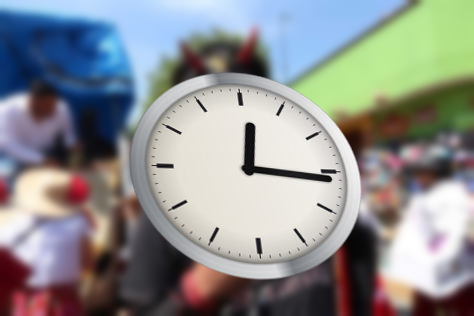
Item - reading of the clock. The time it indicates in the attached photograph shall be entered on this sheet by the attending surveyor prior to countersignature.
12:16
